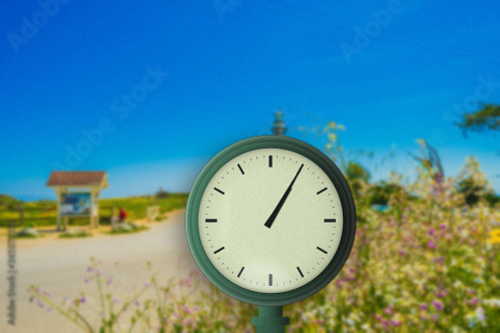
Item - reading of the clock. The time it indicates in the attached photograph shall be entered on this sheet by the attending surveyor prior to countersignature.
1:05
